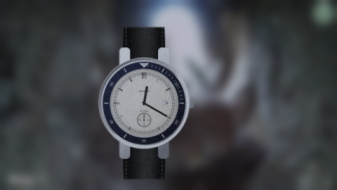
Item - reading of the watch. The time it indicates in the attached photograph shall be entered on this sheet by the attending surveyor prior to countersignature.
12:20
